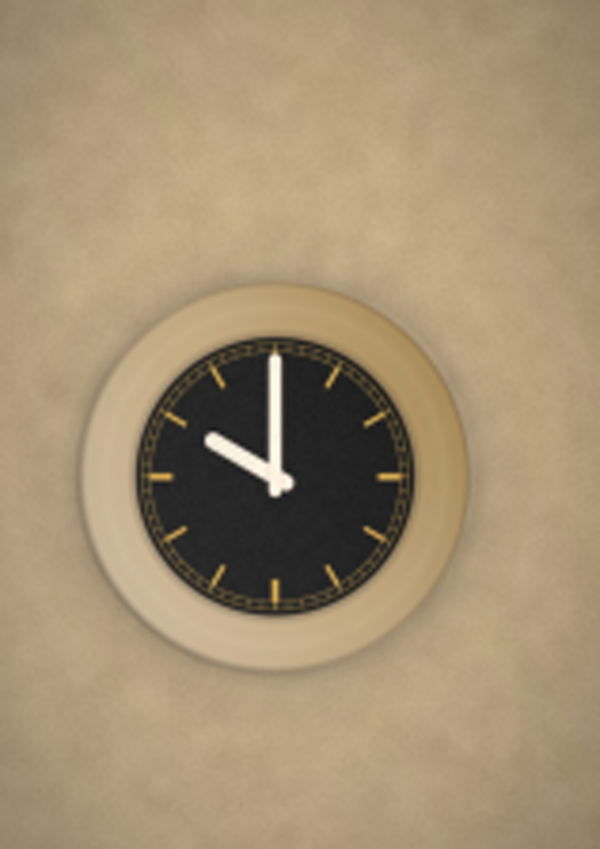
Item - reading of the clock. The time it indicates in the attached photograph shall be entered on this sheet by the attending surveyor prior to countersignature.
10:00
